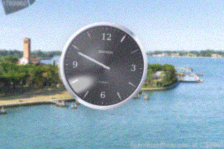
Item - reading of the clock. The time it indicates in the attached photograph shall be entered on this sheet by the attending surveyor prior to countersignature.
9:49
